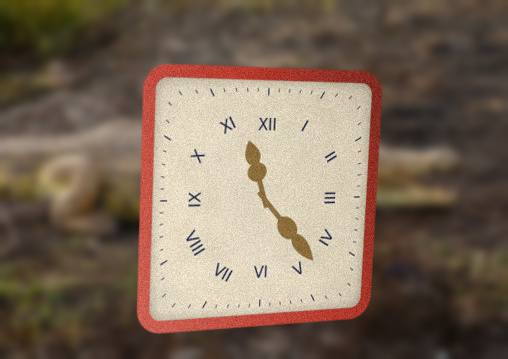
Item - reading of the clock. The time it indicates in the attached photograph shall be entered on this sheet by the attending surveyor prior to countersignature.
11:23
